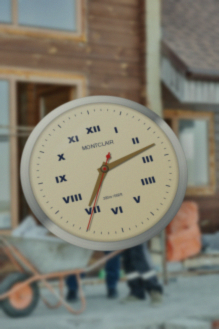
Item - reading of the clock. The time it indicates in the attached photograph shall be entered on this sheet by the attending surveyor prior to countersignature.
7:12:35
